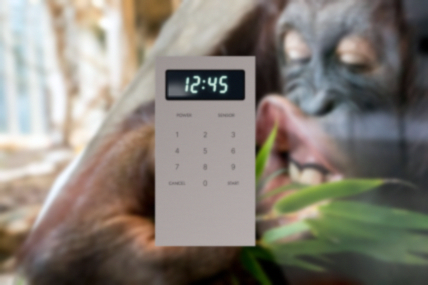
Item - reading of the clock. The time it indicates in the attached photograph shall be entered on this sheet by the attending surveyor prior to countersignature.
12:45
